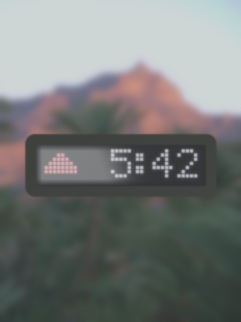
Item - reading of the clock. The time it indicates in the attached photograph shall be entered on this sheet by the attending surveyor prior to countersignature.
5:42
